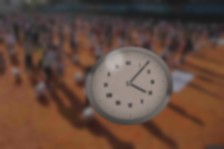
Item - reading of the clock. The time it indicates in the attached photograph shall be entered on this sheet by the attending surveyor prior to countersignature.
4:07
